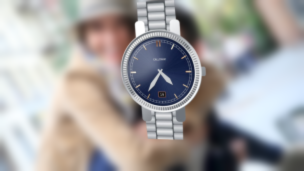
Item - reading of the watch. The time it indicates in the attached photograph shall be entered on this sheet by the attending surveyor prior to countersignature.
4:36
